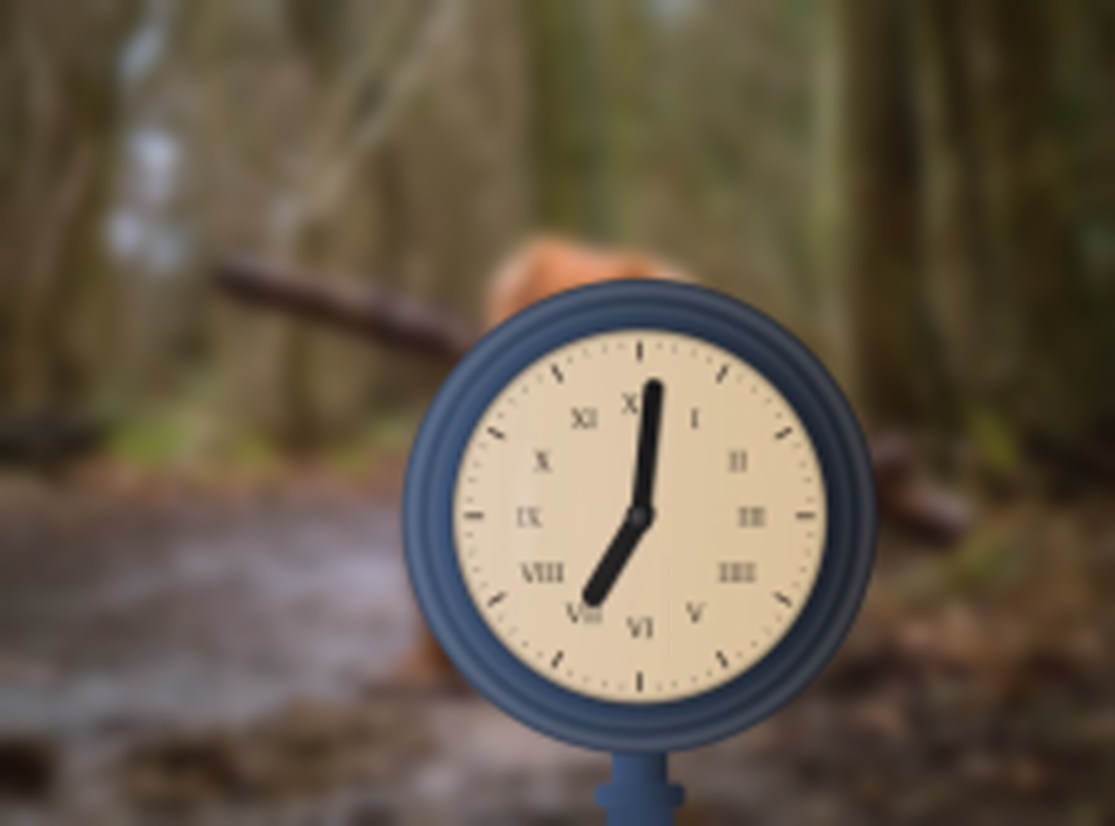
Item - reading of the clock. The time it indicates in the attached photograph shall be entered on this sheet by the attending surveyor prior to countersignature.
7:01
